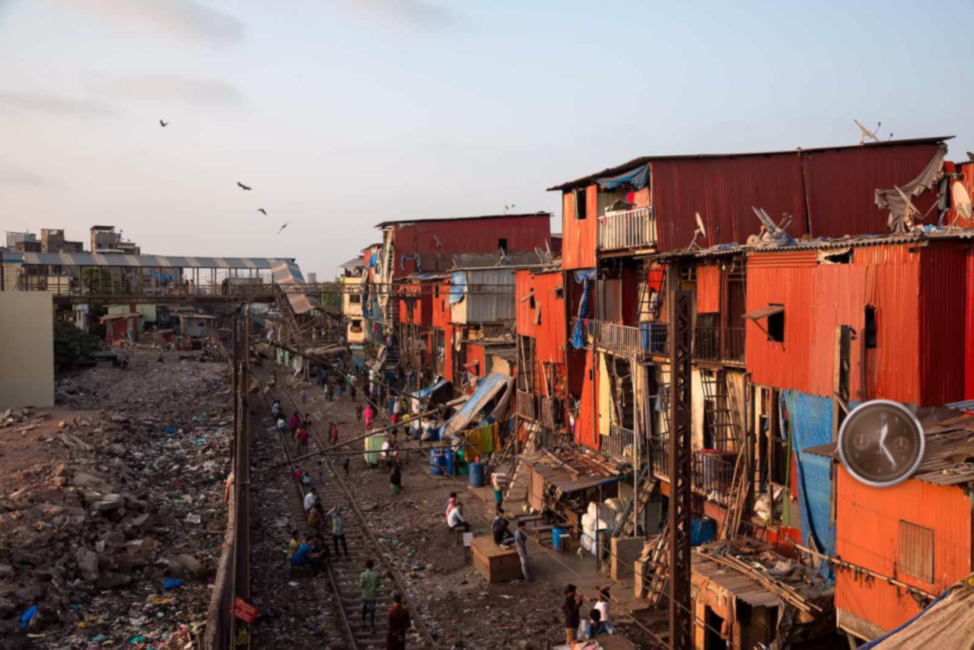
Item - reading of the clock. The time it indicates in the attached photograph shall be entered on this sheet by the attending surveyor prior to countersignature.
12:24
